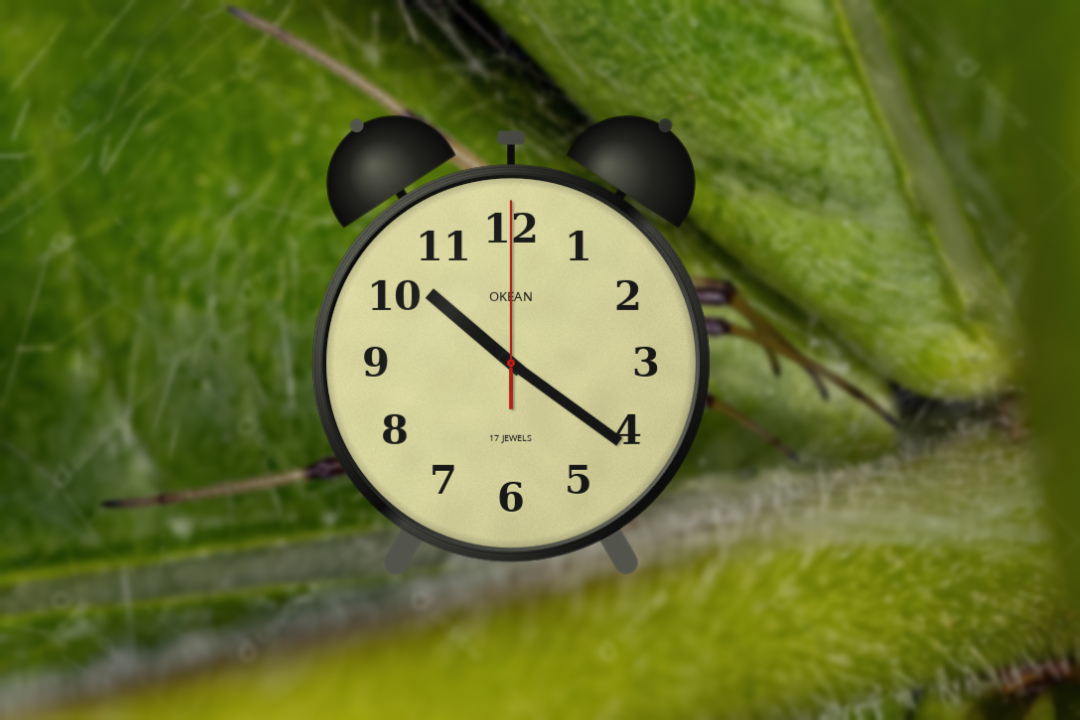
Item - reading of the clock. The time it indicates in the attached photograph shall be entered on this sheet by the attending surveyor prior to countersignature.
10:21:00
